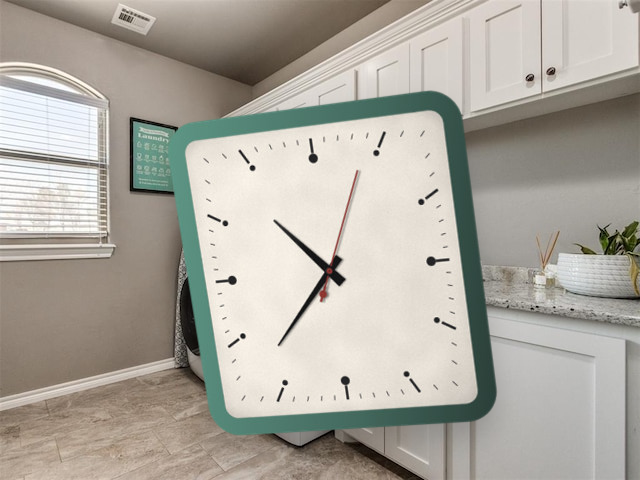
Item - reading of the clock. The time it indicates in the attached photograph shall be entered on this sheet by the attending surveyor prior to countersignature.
10:37:04
